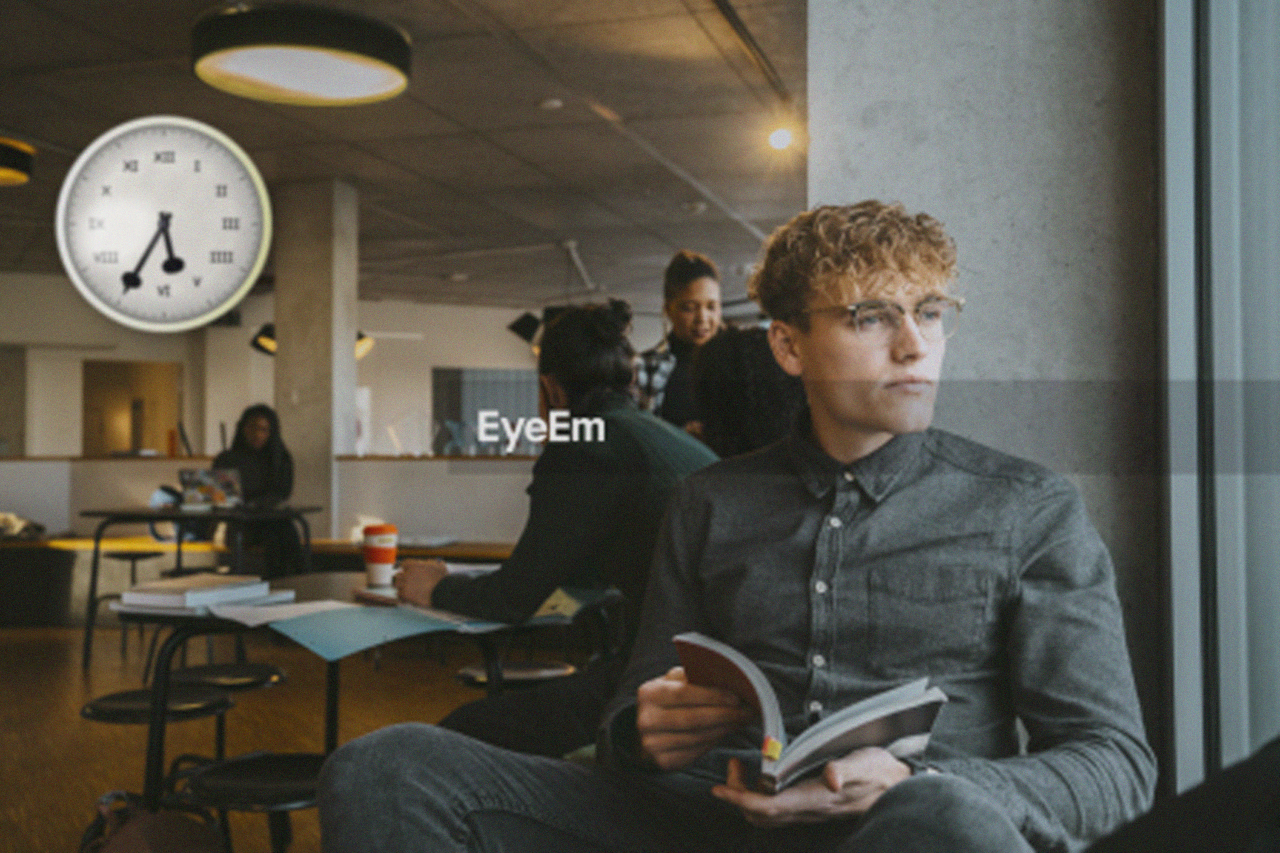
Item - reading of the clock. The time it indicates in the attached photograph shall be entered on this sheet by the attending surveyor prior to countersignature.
5:35
